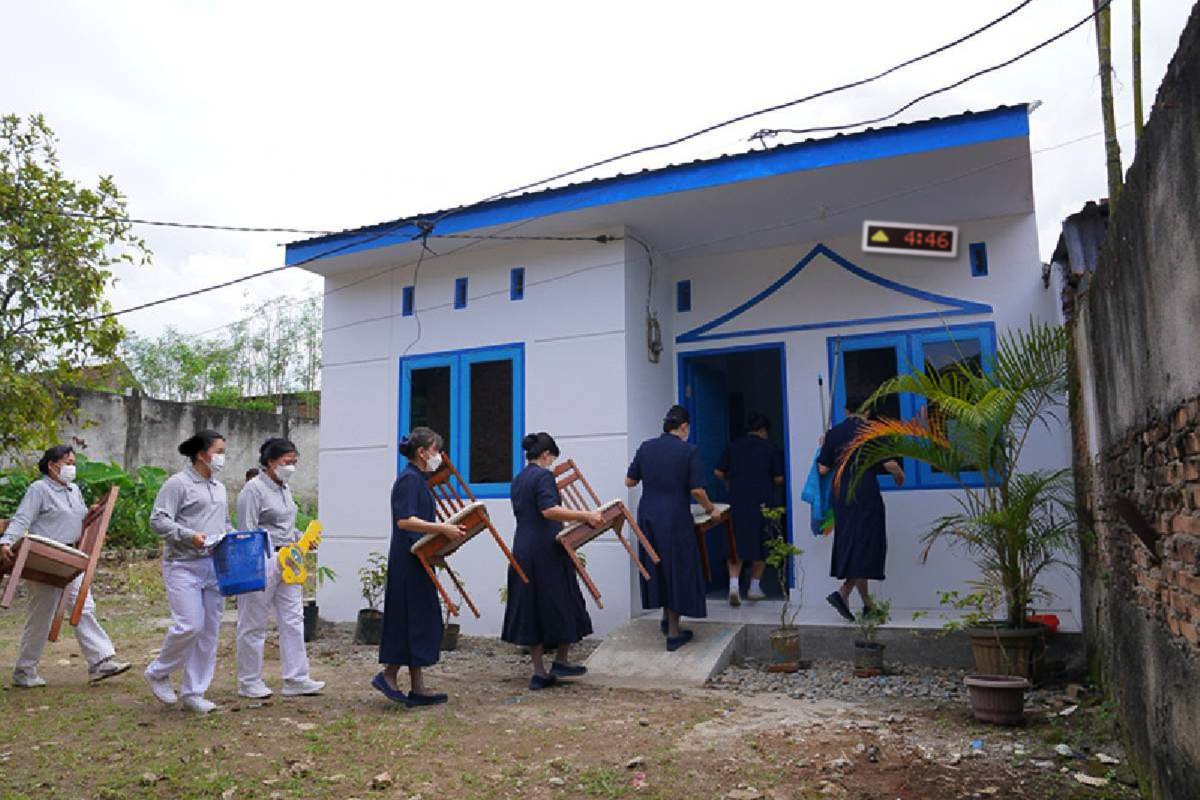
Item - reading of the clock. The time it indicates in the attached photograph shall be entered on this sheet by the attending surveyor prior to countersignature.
4:46
